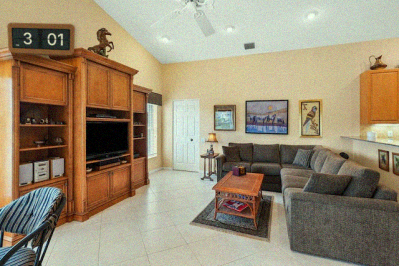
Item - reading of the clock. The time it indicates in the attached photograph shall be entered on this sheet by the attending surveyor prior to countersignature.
3:01
